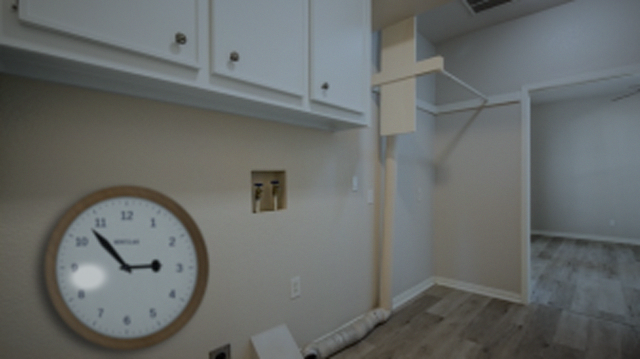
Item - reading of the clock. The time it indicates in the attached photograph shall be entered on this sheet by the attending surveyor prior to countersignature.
2:53
